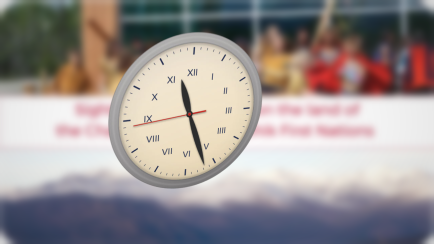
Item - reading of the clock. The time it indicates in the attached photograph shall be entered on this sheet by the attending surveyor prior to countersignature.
11:26:44
